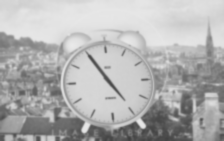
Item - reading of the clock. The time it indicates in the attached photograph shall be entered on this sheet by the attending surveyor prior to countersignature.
4:55
